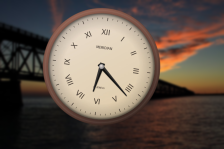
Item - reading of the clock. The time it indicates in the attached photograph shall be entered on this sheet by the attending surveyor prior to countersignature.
6:22
